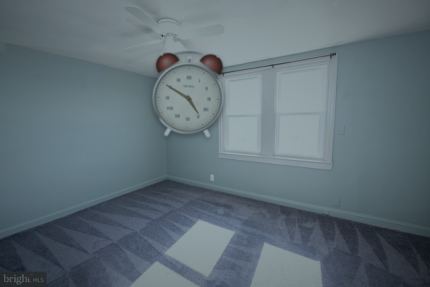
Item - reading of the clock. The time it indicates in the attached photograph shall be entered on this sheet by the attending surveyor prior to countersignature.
4:50
